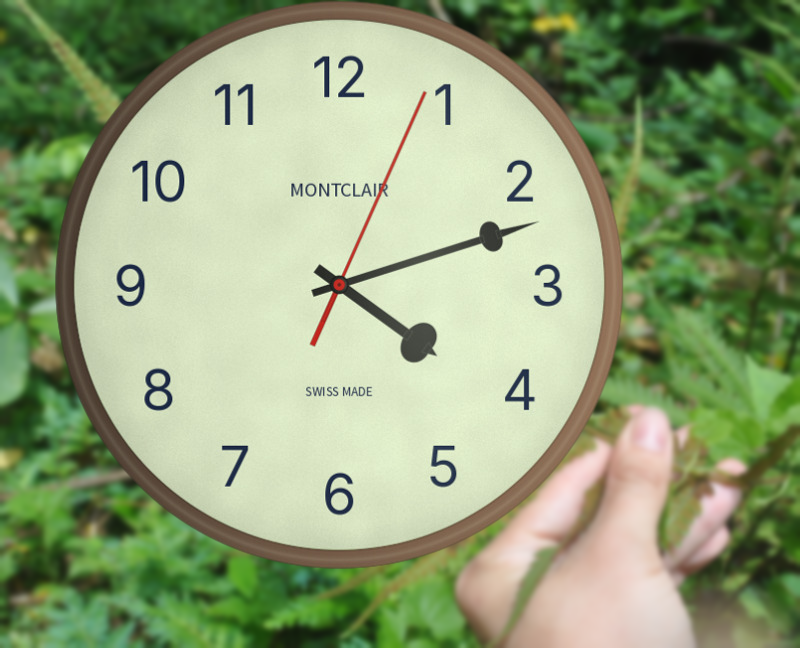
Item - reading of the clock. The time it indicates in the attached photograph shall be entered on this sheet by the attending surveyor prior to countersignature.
4:12:04
